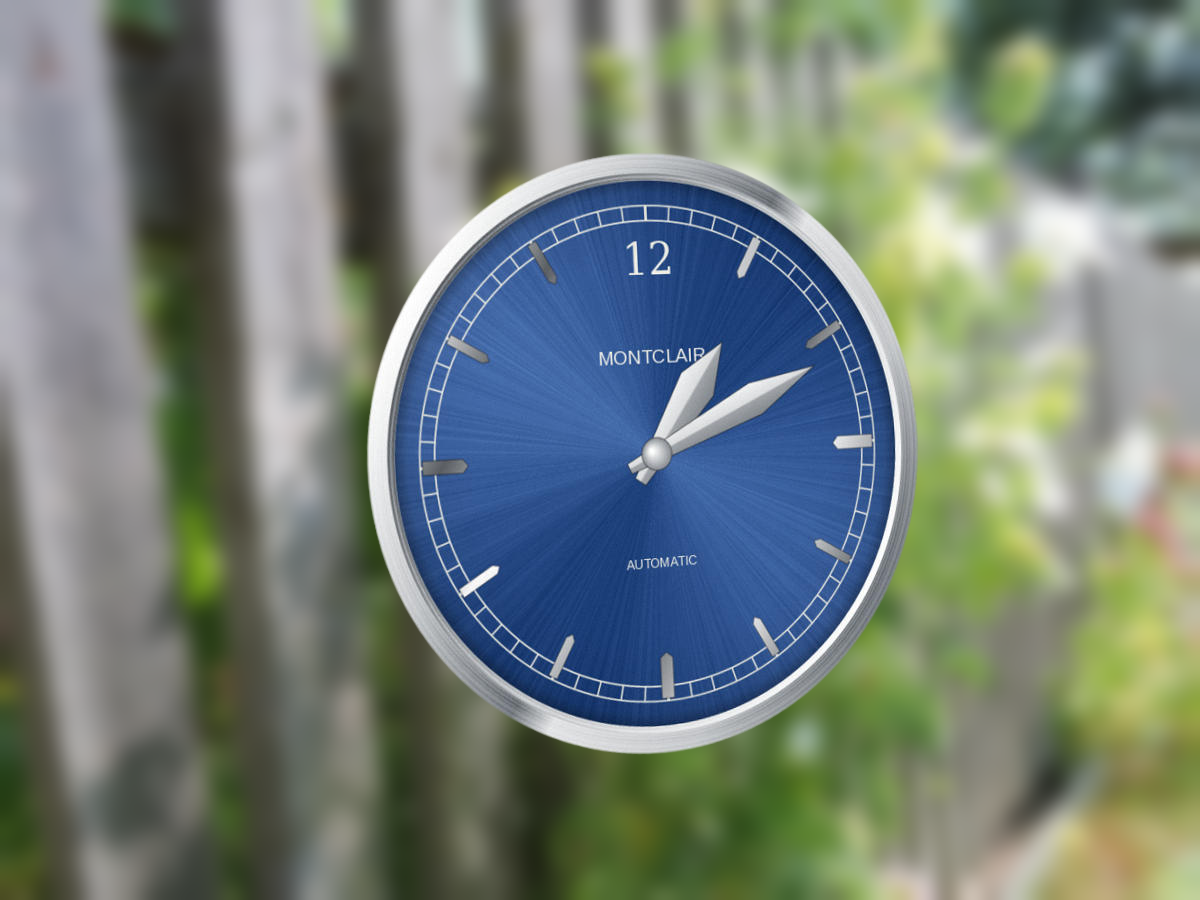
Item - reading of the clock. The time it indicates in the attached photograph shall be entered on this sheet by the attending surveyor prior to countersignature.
1:11
